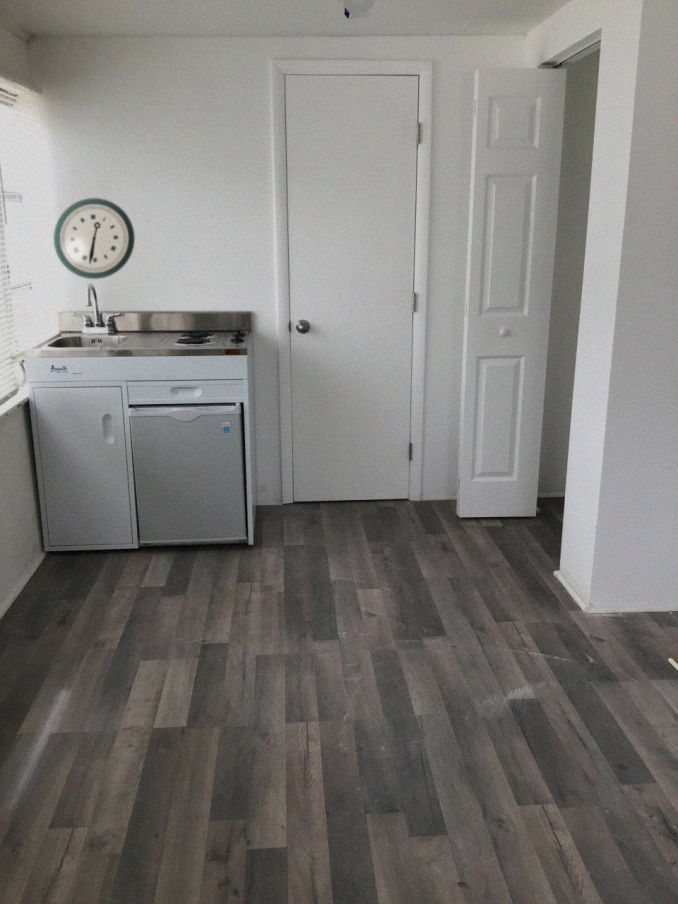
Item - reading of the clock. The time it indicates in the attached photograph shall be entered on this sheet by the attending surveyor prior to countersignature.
12:32
